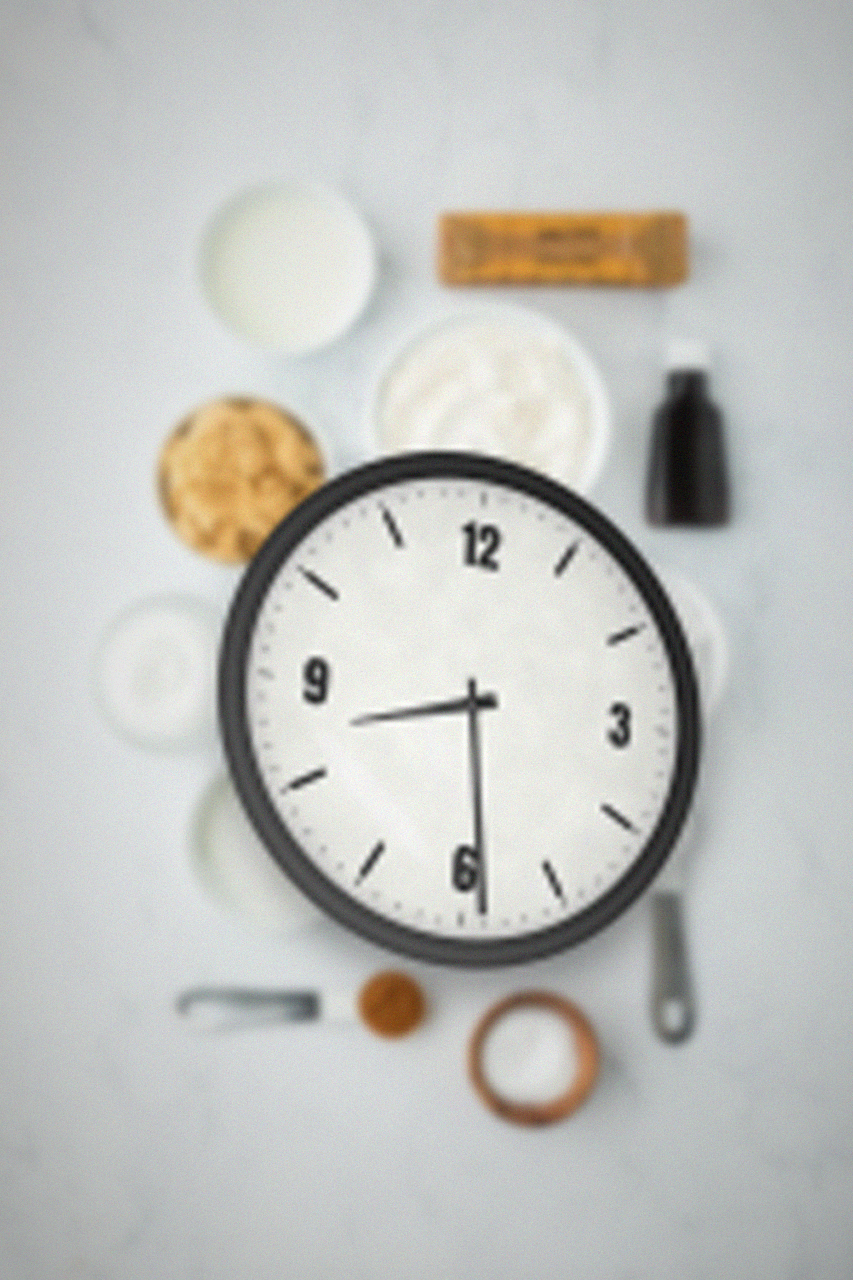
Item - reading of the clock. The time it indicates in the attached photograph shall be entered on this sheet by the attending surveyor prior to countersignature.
8:29
